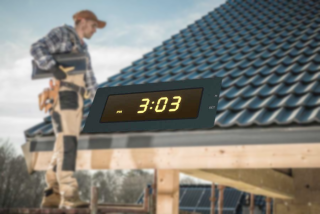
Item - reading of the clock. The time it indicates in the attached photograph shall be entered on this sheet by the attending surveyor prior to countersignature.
3:03
